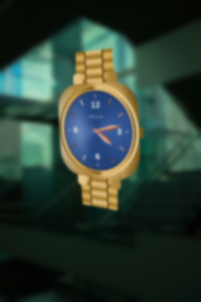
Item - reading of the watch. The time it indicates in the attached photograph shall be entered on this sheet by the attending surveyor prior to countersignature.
4:13
